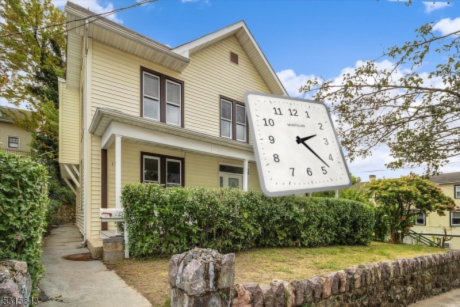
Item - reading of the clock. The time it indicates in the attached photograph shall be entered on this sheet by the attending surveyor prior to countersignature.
2:23
